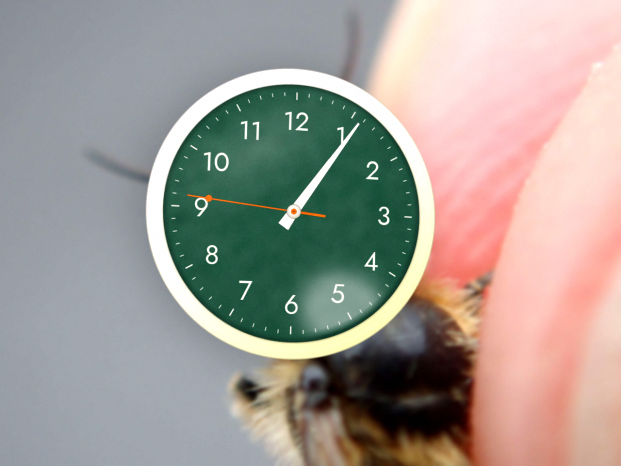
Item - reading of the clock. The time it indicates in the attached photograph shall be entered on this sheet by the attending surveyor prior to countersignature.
1:05:46
